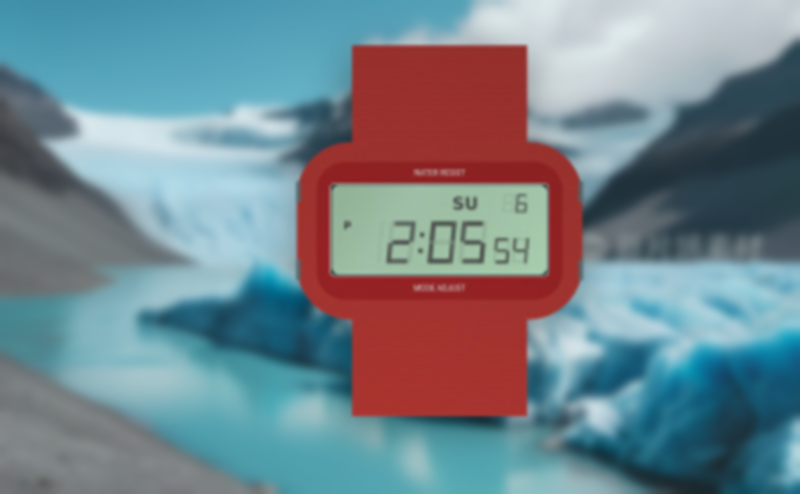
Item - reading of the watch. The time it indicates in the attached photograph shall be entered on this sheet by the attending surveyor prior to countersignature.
2:05:54
